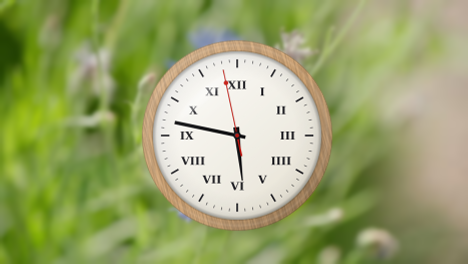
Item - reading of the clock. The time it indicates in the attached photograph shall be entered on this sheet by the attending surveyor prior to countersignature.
5:46:58
